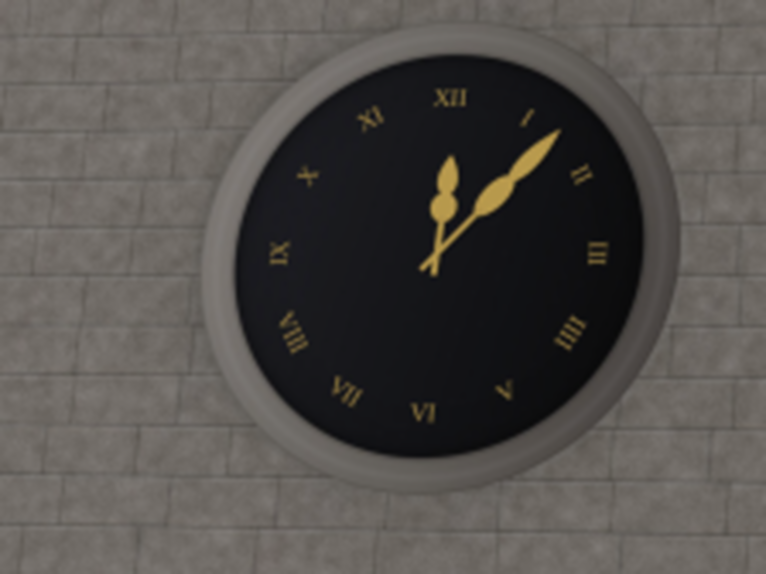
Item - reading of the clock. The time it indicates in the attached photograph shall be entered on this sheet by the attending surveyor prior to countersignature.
12:07
